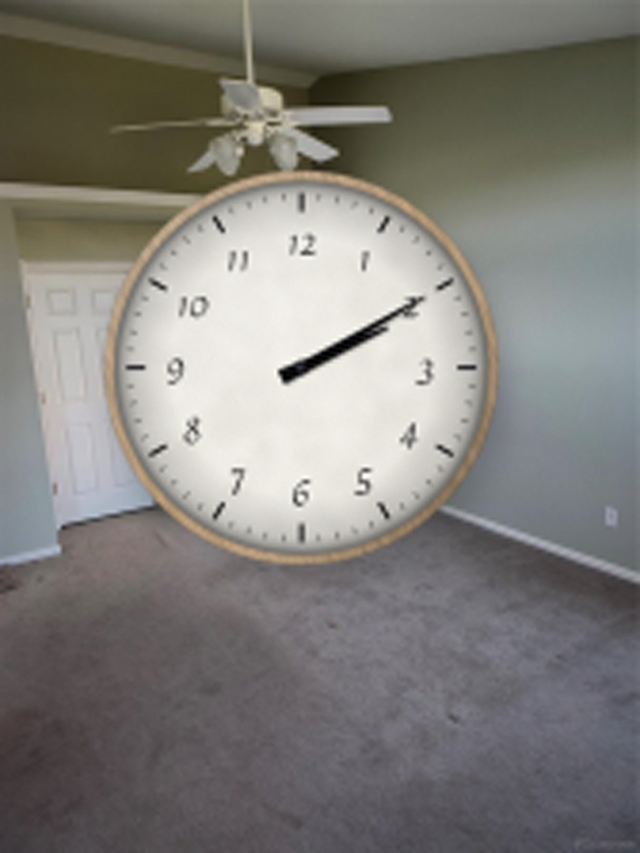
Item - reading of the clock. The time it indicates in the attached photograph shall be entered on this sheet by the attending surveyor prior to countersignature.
2:10
